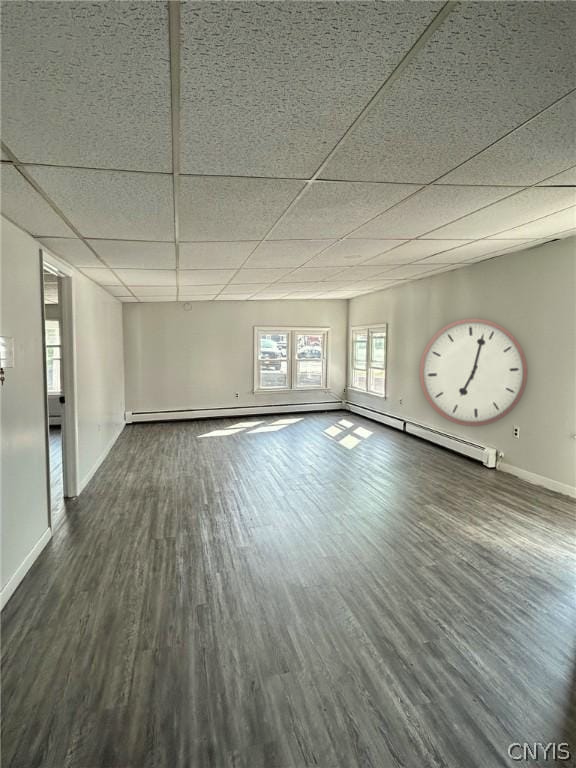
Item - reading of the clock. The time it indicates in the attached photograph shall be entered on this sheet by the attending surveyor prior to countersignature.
7:03
